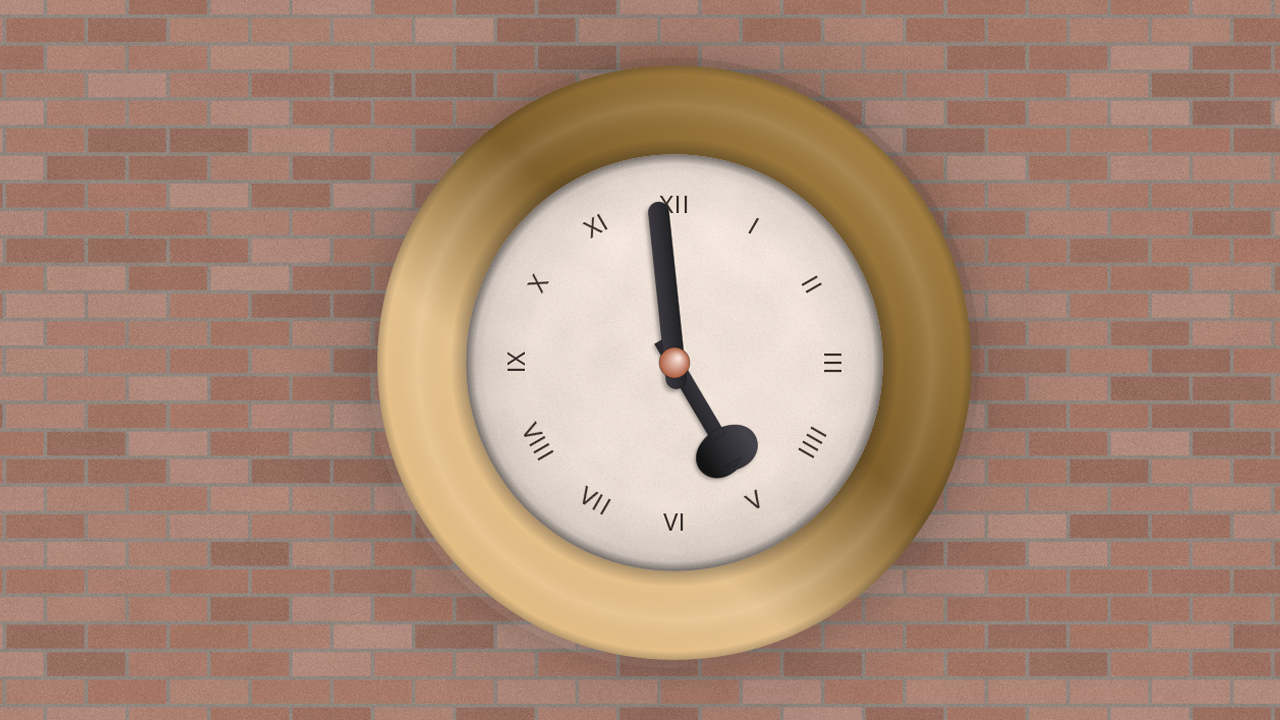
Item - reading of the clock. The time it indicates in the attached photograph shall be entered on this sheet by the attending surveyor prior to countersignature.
4:59
